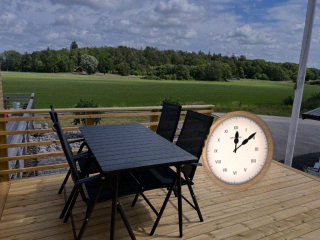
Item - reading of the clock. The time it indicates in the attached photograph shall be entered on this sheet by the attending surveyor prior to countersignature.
12:09
